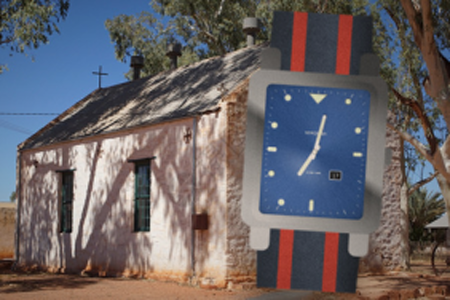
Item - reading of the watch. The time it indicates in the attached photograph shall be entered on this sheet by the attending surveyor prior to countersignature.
7:02
